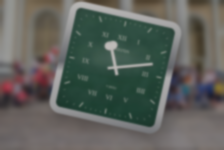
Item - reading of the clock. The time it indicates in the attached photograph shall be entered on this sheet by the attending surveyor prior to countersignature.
11:12
